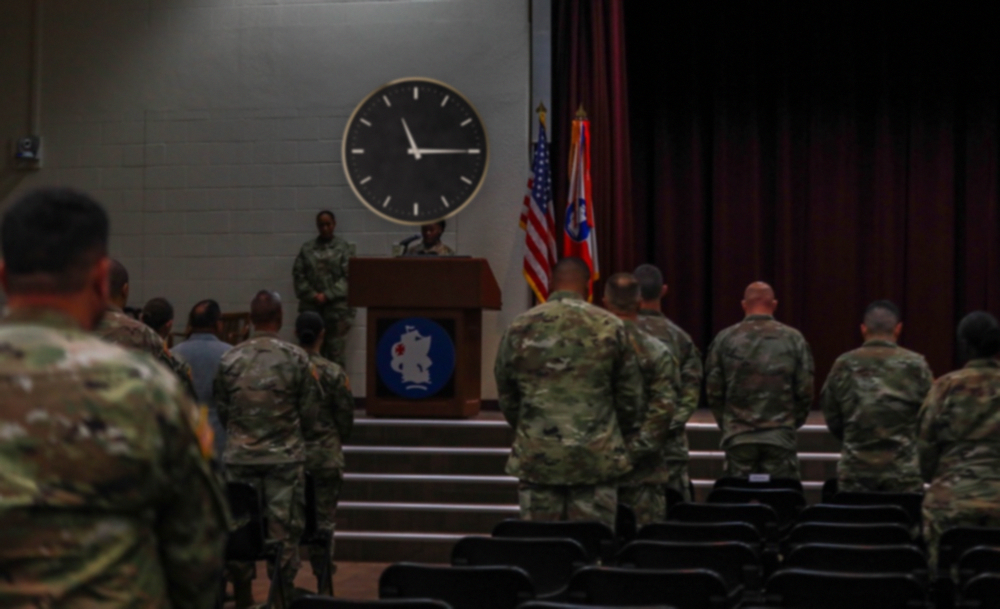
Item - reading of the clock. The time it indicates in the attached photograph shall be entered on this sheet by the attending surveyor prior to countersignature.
11:15
